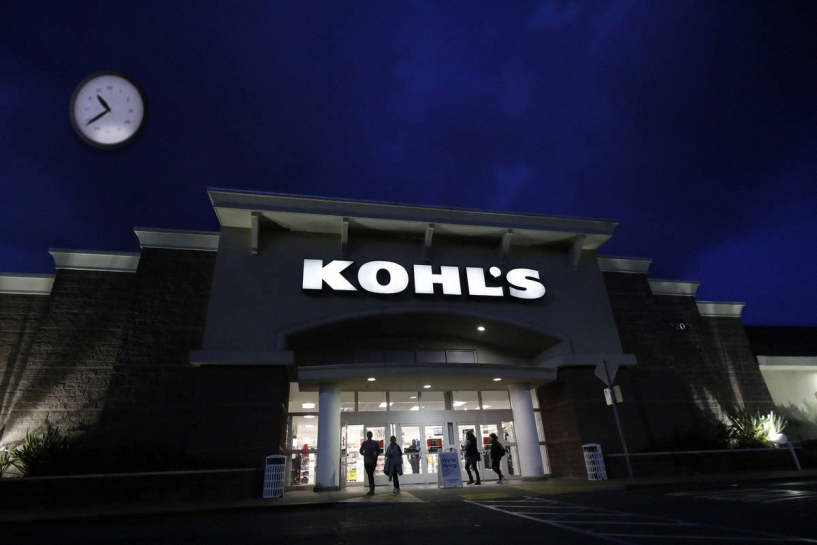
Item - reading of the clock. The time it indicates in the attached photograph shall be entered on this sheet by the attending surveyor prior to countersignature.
10:39
